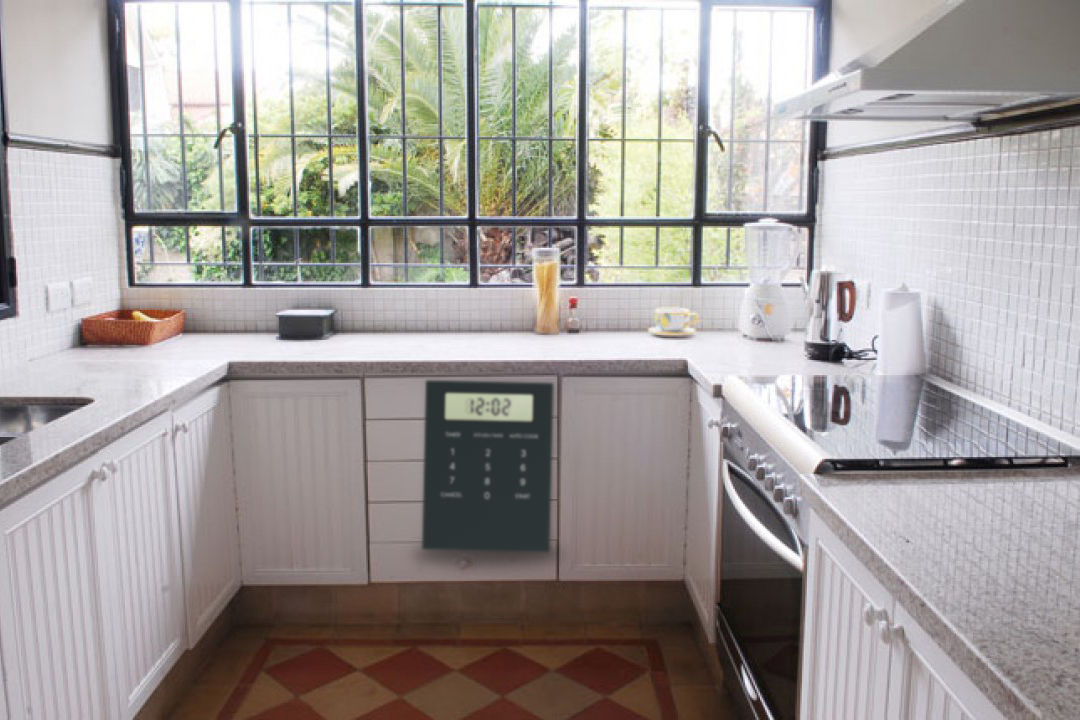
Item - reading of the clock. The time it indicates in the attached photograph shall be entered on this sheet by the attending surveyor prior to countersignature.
12:02
